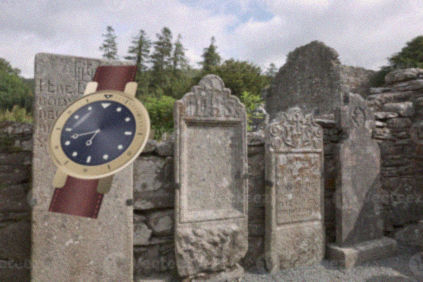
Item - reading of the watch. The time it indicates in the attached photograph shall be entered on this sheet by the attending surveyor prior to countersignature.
6:42
